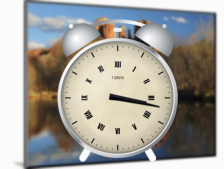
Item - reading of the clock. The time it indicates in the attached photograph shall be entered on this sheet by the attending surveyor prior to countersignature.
3:17
